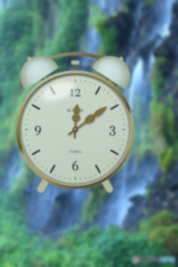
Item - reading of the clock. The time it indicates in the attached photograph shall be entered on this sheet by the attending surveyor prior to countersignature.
12:09
